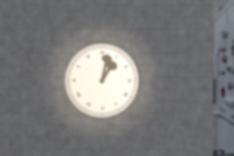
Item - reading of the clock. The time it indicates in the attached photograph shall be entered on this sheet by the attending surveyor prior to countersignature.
1:02
